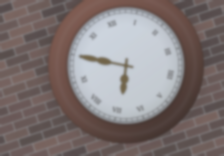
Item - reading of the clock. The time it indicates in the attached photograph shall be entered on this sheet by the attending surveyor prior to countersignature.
6:50
